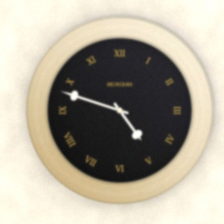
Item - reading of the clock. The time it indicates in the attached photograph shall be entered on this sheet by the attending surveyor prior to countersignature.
4:48
